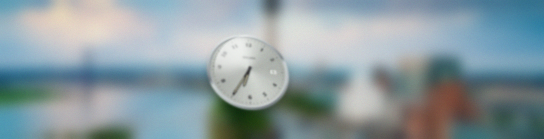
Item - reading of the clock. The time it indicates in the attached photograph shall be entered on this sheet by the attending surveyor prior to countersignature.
6:35
